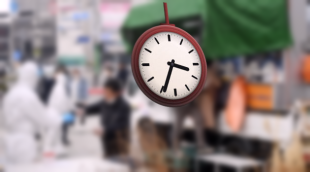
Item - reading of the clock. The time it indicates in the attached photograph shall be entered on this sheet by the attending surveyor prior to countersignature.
3:34
